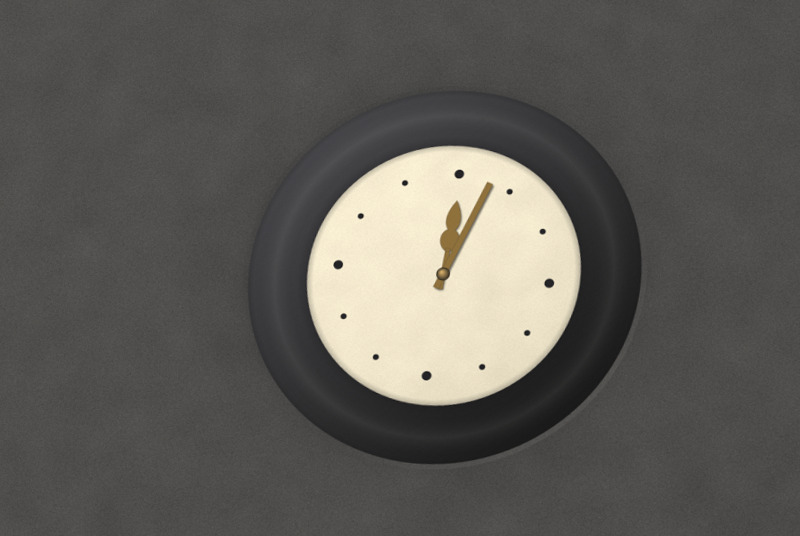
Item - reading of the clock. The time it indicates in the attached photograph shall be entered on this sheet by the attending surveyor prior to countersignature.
12:03
